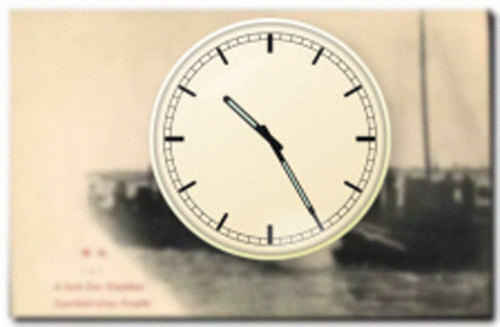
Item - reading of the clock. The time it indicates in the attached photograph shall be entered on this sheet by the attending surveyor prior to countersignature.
10:25
